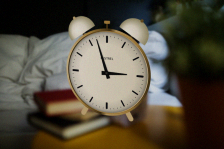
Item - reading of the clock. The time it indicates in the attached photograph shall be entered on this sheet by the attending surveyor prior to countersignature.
2:57
